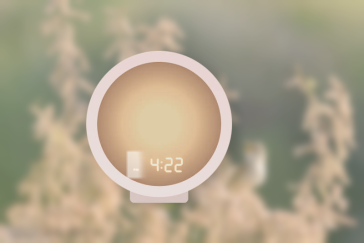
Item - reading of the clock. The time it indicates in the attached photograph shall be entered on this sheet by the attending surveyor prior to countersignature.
4:22
